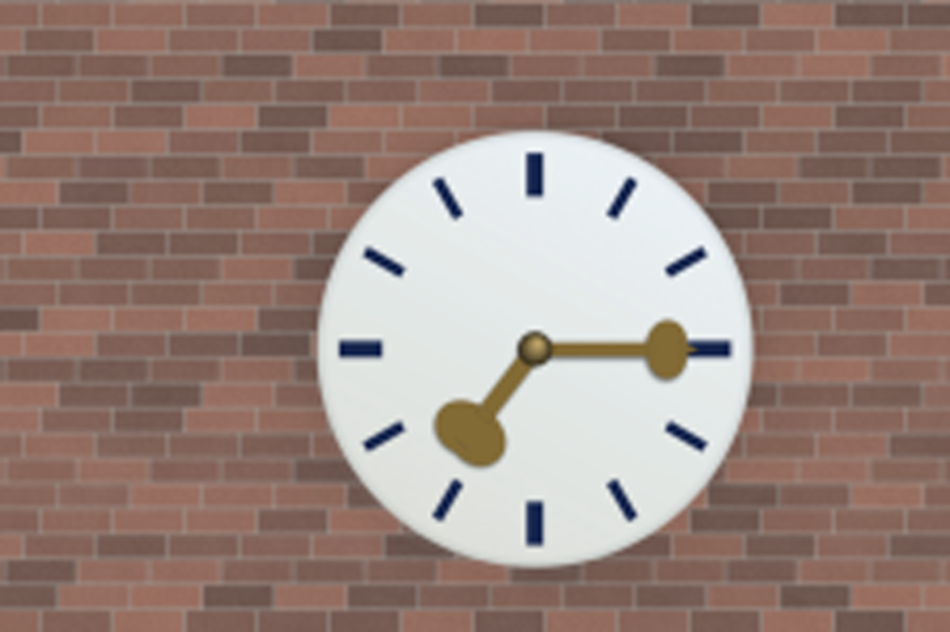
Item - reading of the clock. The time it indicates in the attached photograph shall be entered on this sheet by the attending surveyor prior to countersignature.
7:15
